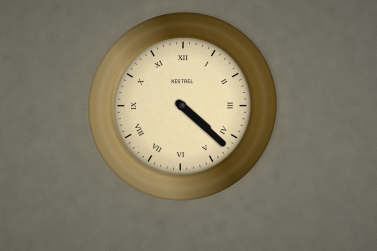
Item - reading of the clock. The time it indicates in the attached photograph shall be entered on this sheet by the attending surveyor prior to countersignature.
4:22
